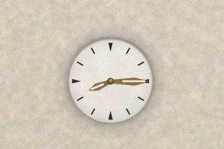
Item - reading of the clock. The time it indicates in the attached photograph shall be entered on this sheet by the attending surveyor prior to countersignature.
8:15
